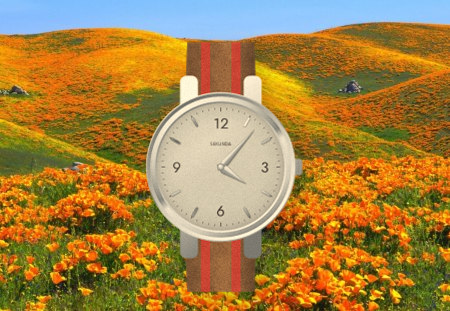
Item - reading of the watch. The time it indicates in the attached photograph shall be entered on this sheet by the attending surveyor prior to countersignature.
4:07
